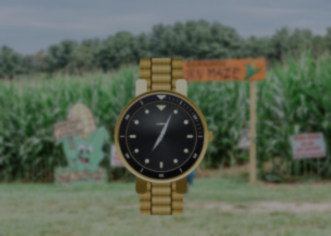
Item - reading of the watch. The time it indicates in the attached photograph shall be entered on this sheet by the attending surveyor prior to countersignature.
7:04
